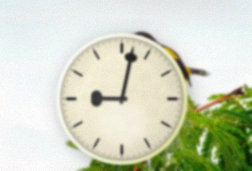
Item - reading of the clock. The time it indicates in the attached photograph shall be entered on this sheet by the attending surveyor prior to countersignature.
9:02
